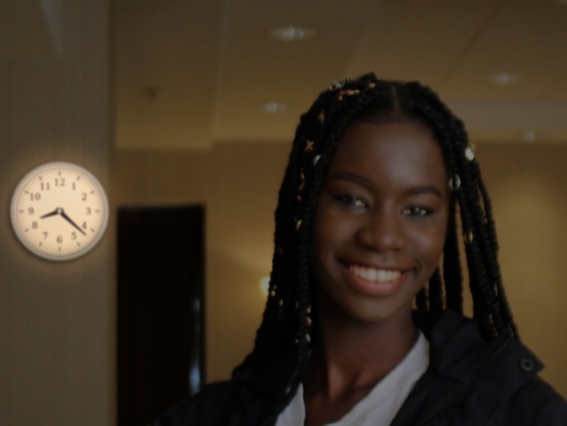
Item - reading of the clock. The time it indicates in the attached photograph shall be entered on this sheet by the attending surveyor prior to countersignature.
8:22
